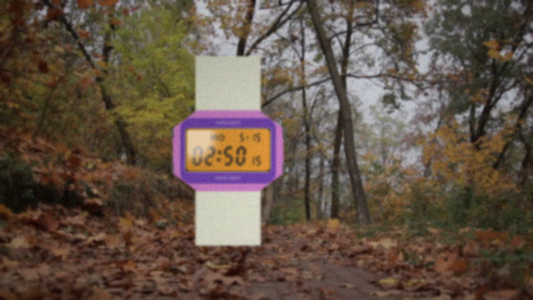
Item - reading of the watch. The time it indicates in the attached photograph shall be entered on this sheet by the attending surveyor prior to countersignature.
2:50
